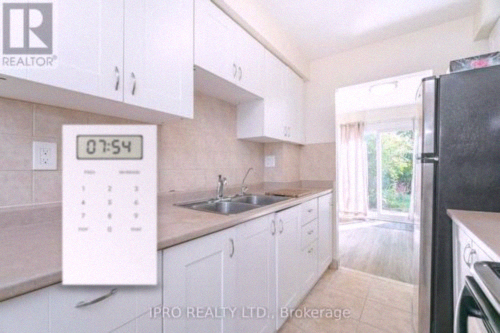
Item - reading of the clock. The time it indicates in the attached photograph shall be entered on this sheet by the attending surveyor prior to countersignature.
7:54
